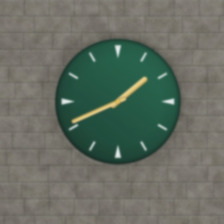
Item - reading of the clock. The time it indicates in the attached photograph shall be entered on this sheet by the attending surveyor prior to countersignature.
1:41
